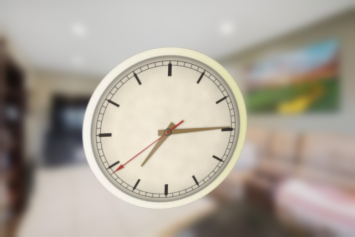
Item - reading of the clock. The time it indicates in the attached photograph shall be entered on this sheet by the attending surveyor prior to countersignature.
7:14:39
